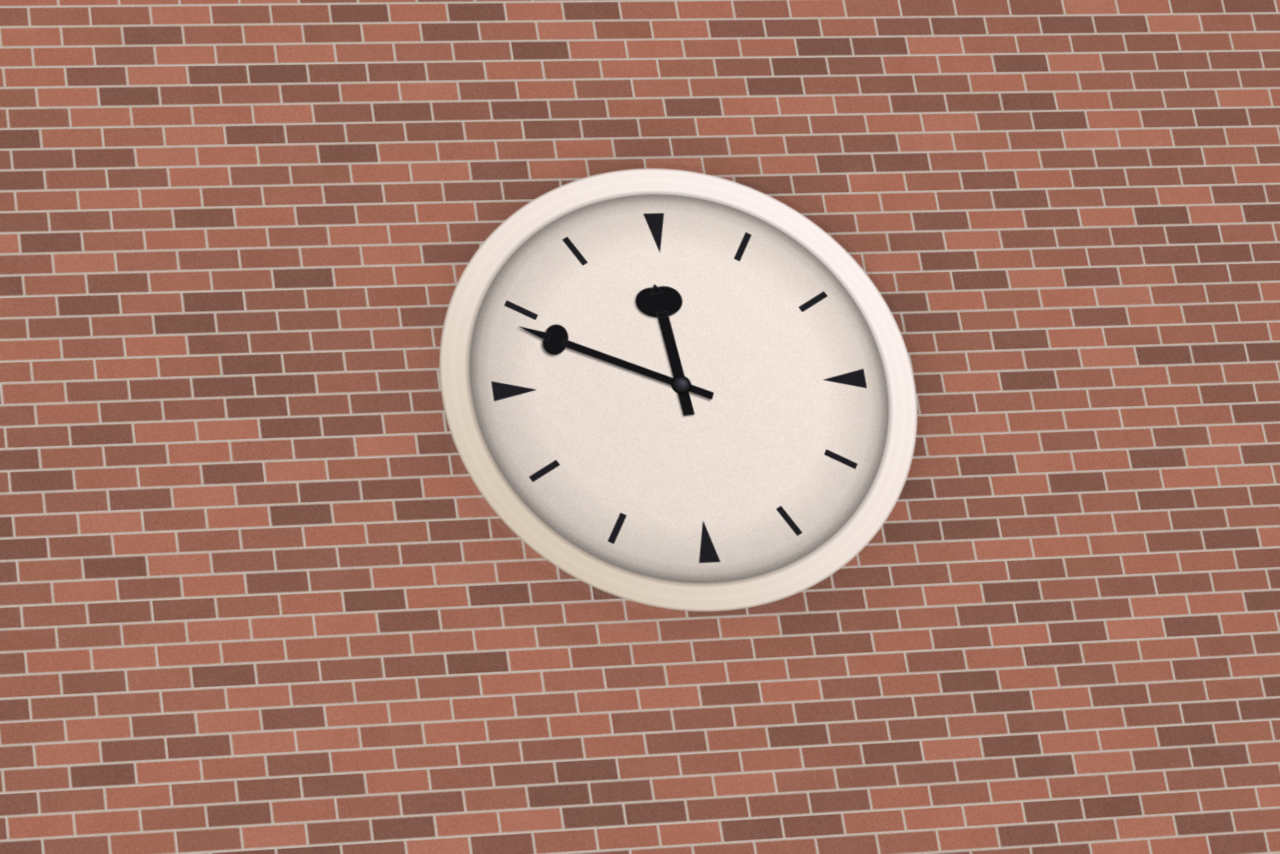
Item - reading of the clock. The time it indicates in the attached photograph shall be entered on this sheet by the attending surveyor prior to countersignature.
11:49
